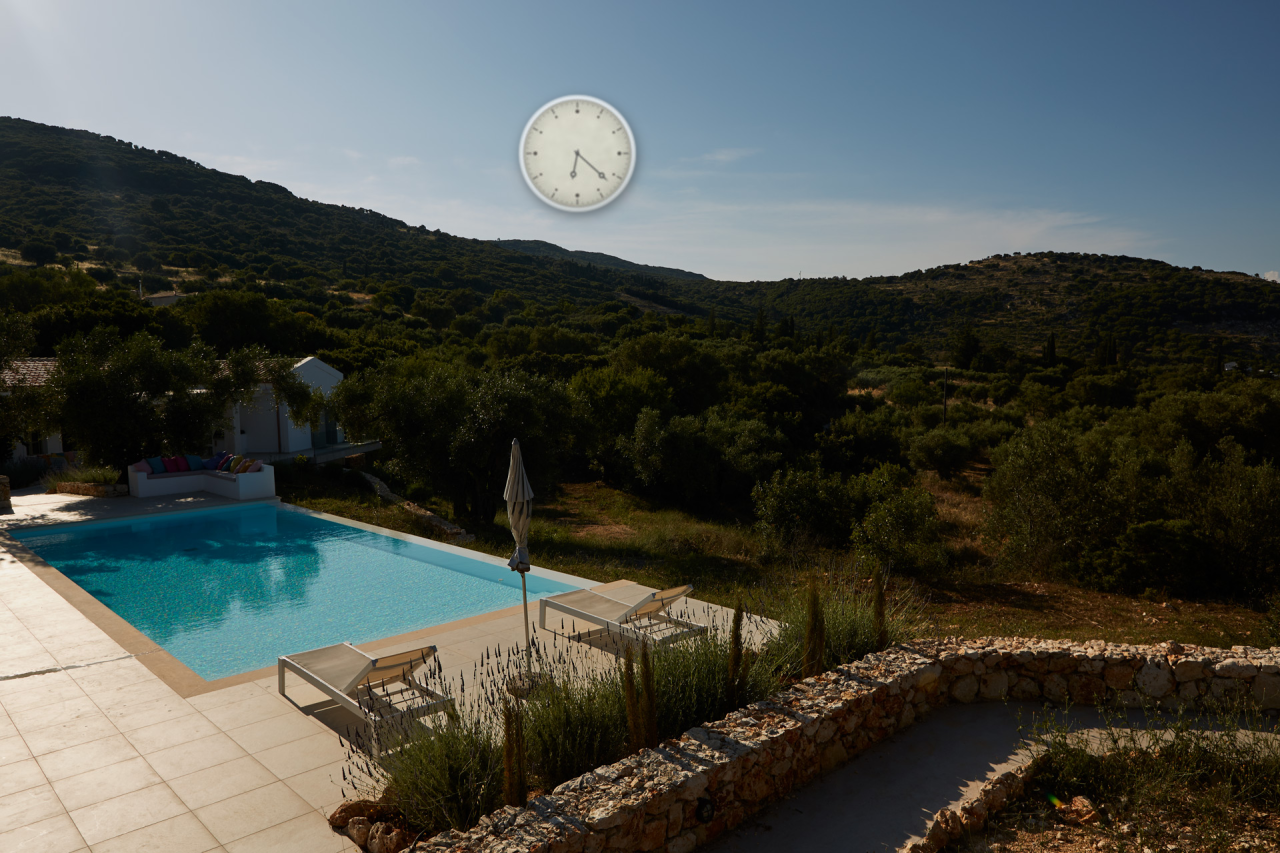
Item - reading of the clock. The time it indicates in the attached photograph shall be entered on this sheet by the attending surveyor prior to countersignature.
6:22
